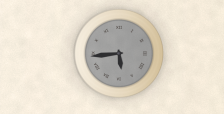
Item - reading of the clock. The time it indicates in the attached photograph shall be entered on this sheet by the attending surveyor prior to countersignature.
5:44
